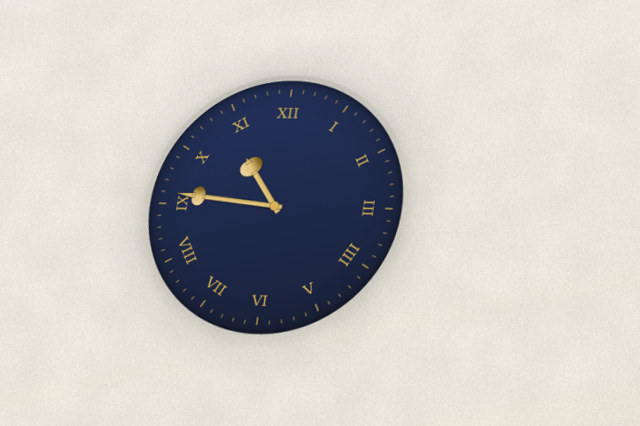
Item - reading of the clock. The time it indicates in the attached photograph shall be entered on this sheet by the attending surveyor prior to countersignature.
10:46
